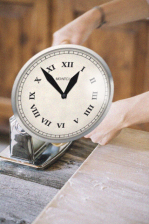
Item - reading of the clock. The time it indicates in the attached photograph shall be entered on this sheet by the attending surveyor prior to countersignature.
12:53
